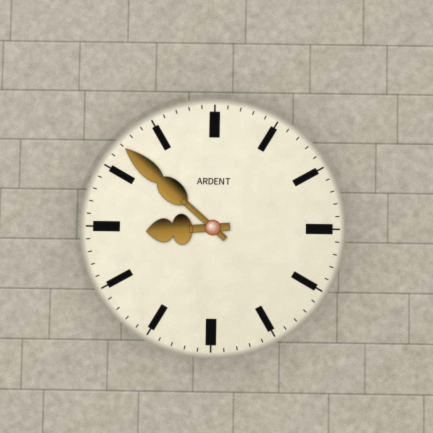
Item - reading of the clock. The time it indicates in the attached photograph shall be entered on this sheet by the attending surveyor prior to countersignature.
8:52
